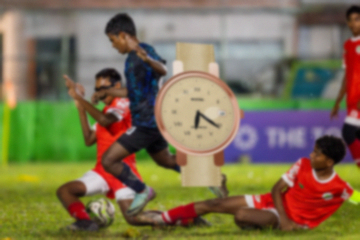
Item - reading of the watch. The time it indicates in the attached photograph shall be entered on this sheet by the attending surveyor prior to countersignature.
6:21
